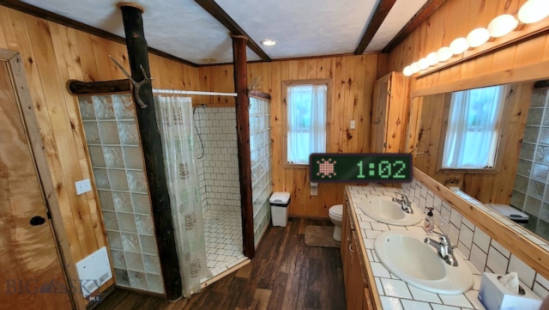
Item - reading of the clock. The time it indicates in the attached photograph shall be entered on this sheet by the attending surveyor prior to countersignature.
1:02
